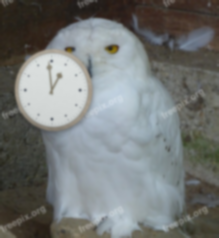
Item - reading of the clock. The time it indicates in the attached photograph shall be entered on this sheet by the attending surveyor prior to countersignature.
12:59
